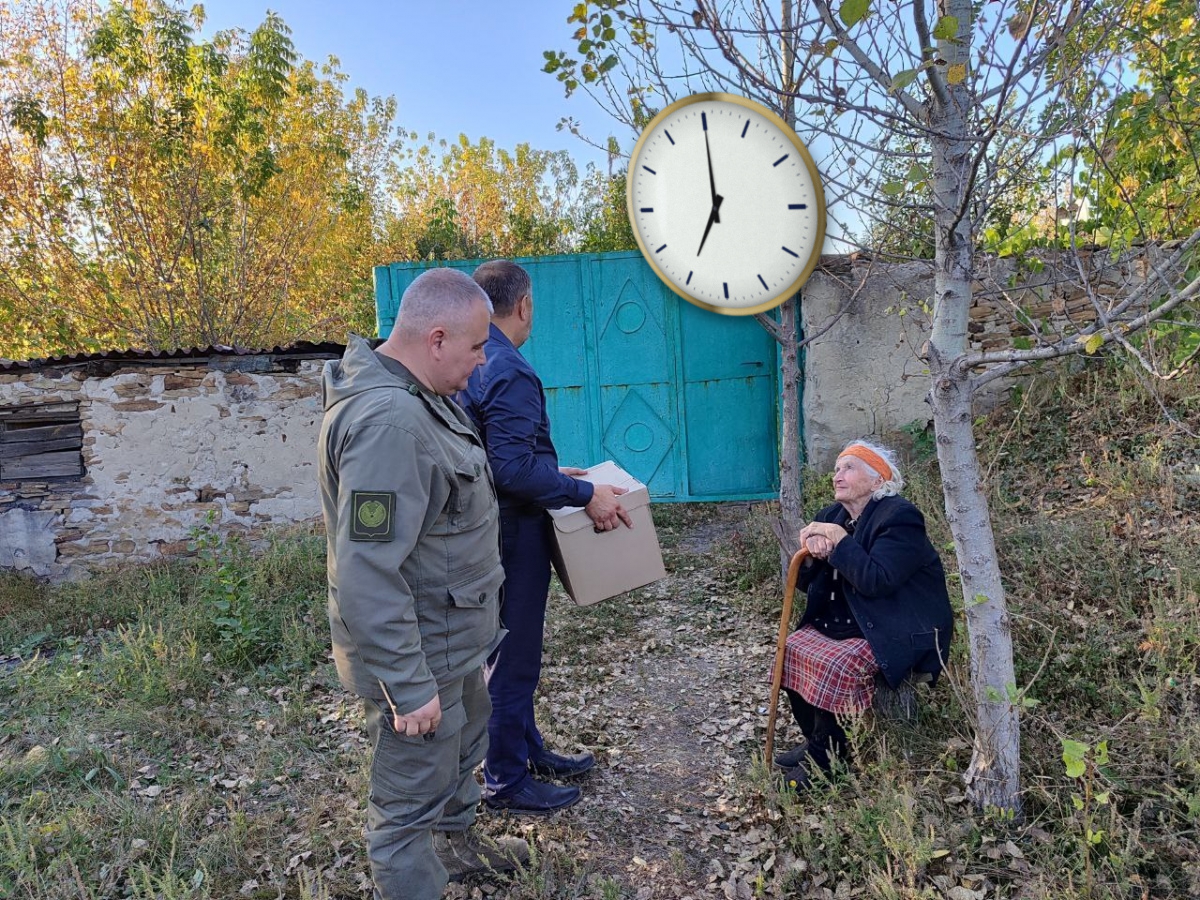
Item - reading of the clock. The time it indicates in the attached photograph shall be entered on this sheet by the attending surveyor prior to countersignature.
7:00
